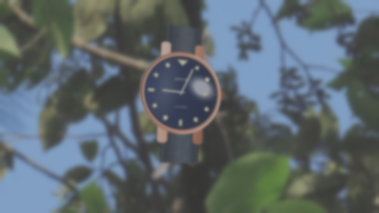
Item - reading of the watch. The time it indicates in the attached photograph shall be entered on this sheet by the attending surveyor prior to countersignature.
9:04
